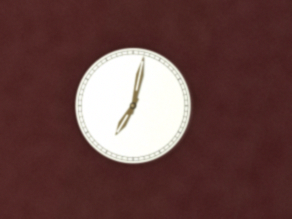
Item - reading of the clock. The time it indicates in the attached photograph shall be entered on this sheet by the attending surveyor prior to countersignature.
7:02
